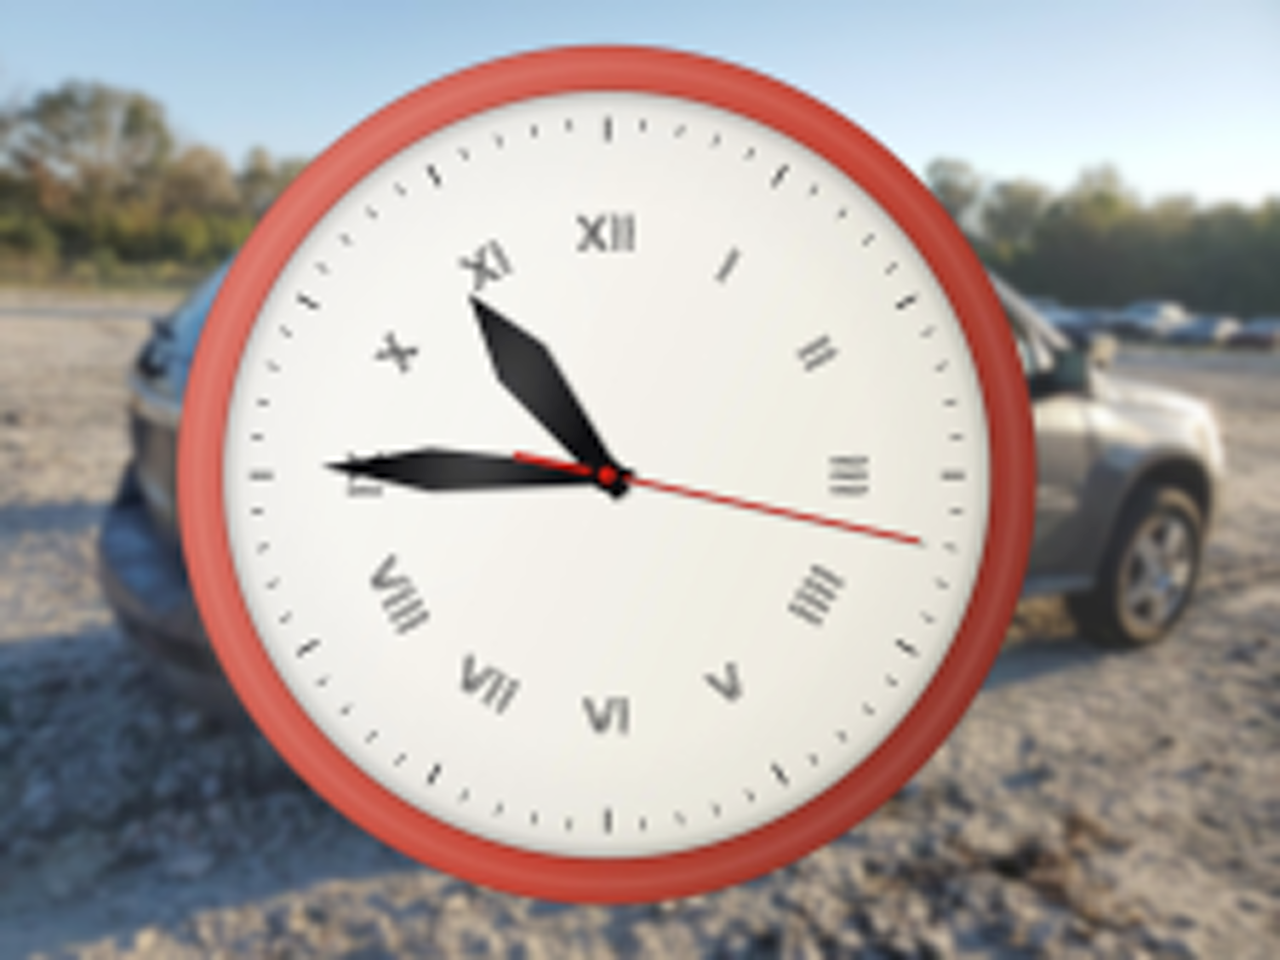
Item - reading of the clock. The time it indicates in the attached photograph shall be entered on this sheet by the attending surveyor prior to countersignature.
10:45:17
